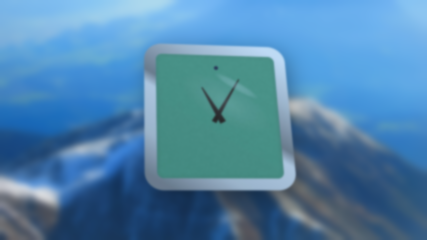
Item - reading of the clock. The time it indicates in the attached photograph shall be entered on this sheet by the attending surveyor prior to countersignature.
11:05
